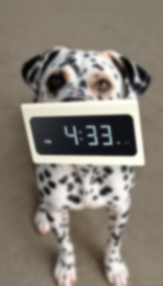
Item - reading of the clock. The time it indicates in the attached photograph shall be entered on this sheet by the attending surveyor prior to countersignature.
4:33
